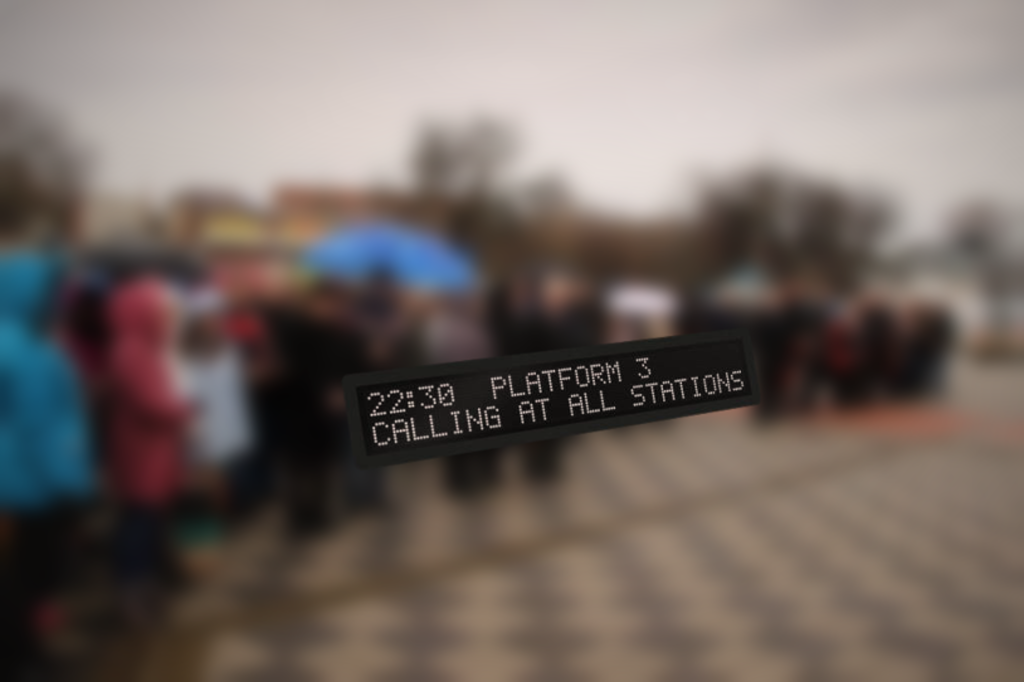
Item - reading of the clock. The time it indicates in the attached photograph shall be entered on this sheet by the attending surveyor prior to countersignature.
22:30
